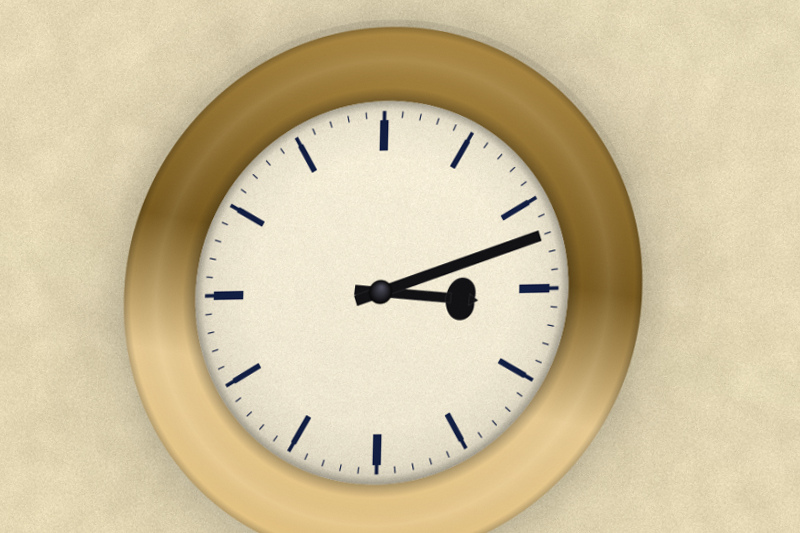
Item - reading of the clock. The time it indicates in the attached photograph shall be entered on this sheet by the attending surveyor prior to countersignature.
3:12
